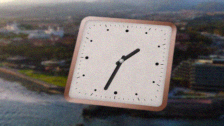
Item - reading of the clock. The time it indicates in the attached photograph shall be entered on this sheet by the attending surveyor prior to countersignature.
1:33
